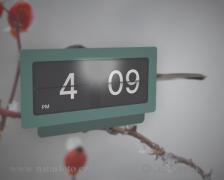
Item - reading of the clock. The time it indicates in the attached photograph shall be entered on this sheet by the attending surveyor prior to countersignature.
4:09
